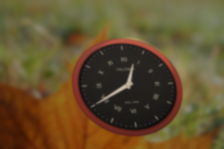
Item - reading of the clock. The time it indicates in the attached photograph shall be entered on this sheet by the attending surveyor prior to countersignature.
12:40
